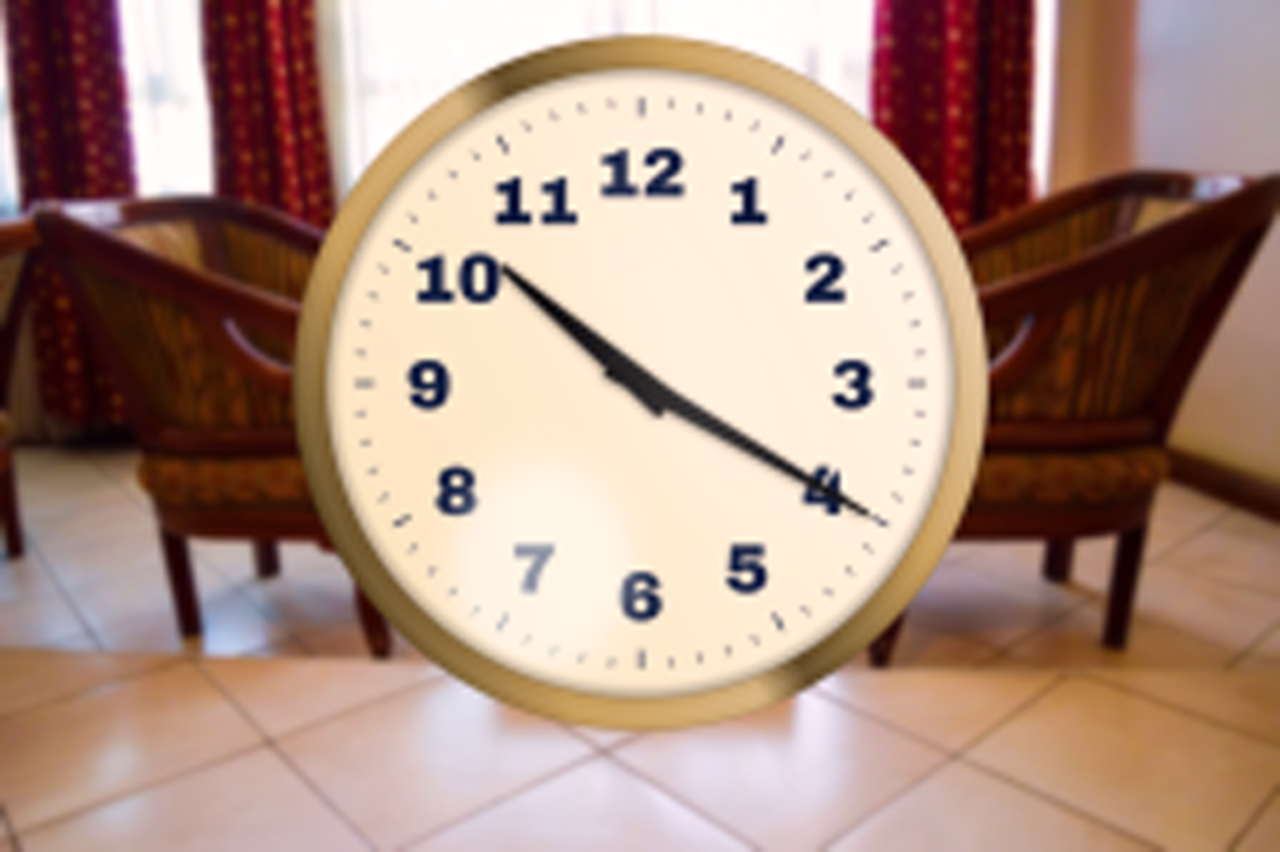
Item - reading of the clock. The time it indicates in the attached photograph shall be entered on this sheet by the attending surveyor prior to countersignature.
10:20
